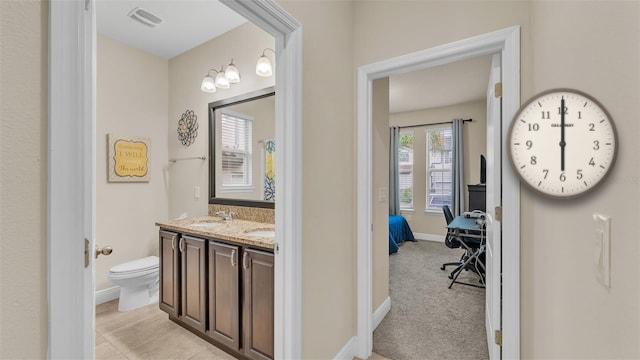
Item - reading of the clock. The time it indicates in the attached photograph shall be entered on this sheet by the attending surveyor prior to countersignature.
6:00
